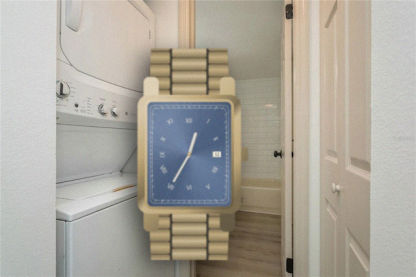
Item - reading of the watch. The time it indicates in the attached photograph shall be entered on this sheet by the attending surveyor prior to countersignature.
12:35
